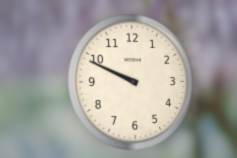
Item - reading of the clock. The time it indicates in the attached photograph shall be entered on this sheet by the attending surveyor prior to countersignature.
9:49
